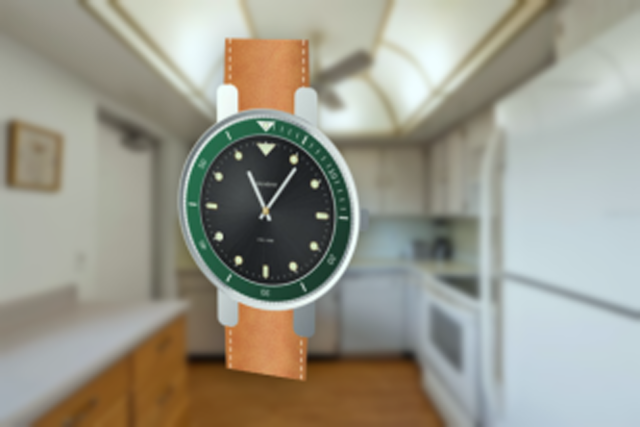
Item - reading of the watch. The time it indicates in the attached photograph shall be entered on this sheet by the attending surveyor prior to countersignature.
11:06
